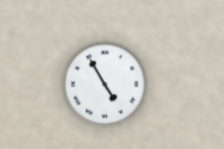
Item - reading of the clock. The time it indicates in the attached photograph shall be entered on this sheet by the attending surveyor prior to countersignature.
4:55
